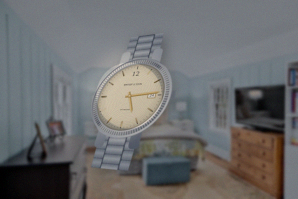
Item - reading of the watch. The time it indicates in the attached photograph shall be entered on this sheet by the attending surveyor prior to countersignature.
5:14
